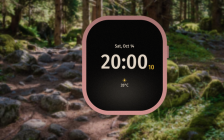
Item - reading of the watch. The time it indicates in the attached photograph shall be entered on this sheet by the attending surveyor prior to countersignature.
20:00
